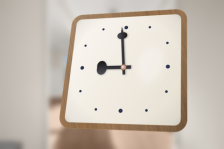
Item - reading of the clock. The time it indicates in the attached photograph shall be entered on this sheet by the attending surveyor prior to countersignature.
8:59
